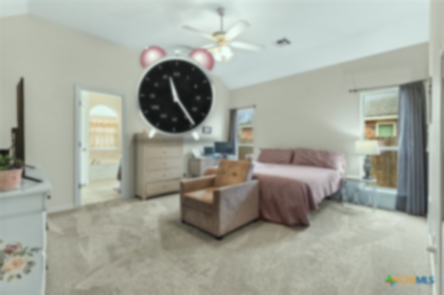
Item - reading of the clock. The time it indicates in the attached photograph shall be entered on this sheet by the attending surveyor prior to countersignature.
11:24
